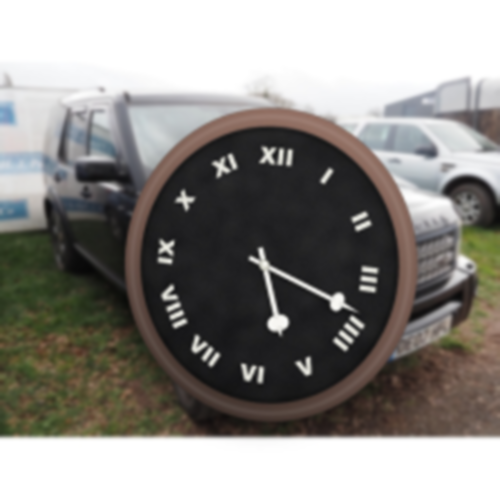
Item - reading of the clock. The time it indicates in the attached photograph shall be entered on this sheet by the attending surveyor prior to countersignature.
5:18
